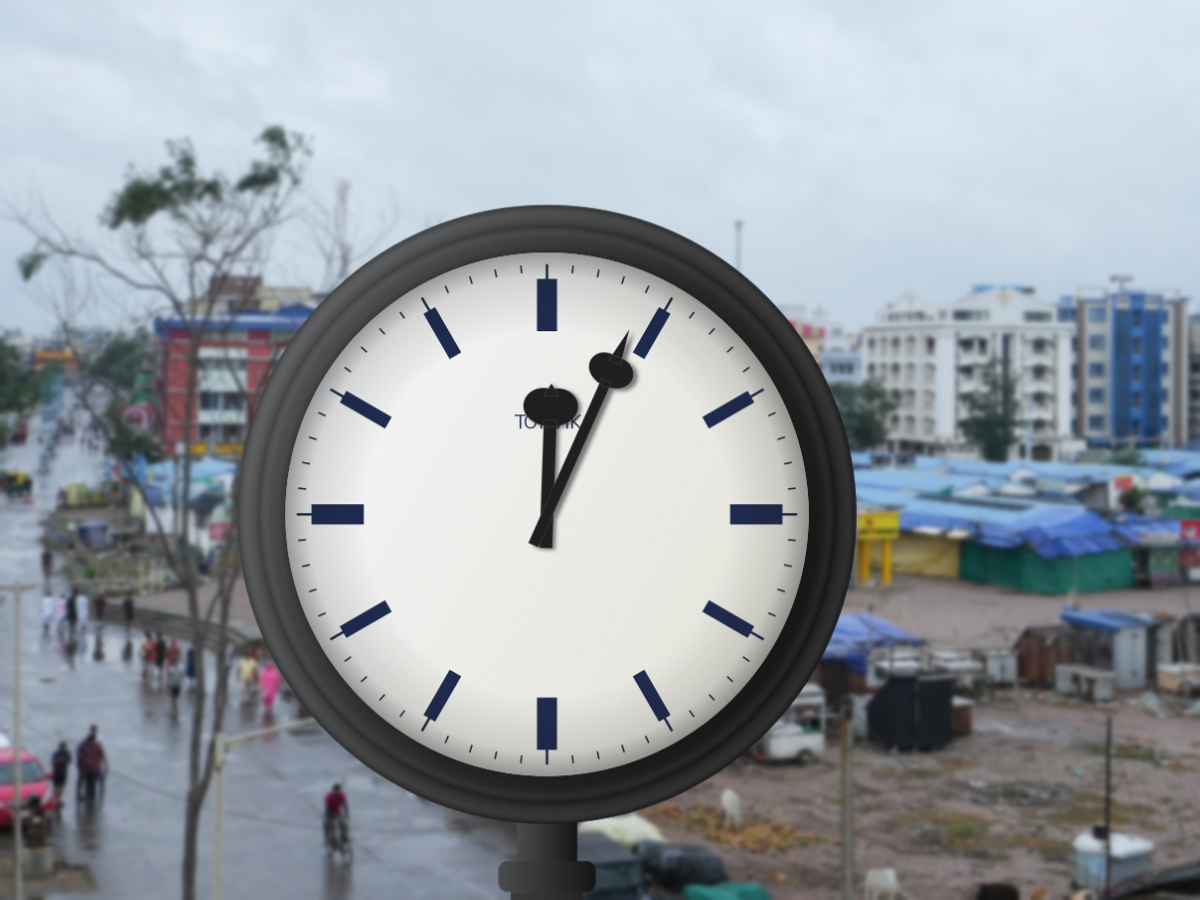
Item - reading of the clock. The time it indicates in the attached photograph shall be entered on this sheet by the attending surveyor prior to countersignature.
12:04
